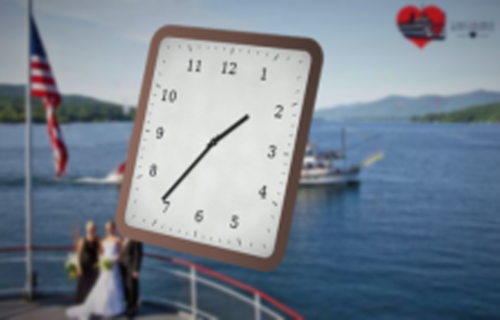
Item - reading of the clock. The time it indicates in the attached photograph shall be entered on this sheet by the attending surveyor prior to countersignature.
1:36
